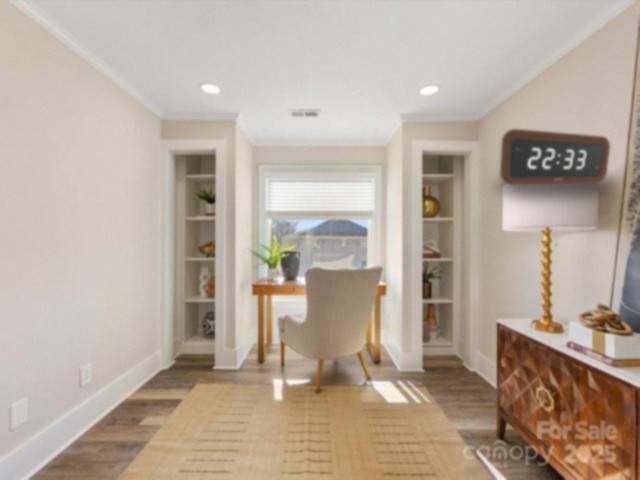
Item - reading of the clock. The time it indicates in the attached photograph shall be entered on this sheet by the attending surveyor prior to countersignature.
22:33
